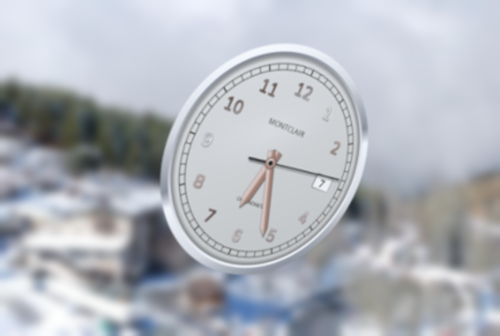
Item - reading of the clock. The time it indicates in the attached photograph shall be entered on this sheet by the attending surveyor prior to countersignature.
6:26:14
